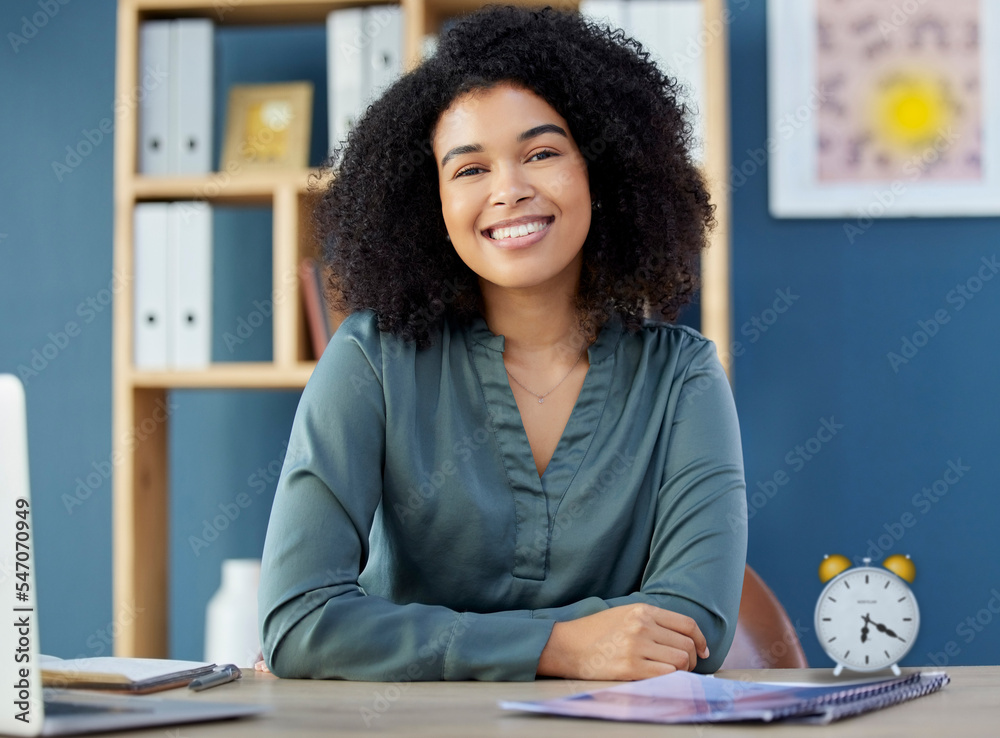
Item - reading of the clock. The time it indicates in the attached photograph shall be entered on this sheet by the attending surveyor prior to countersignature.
6:20
